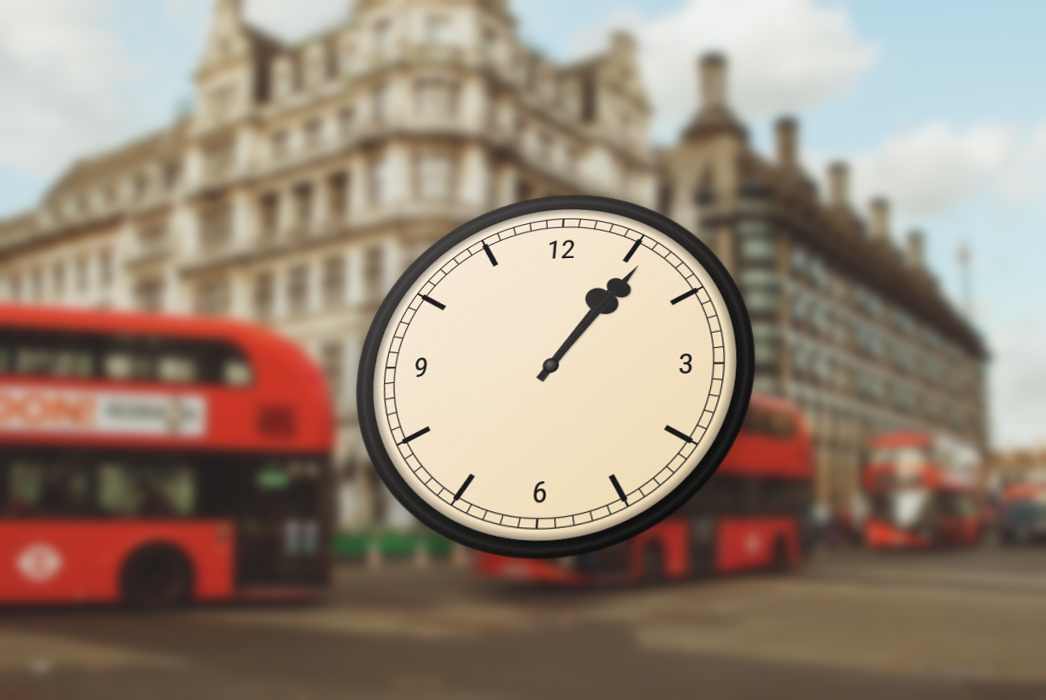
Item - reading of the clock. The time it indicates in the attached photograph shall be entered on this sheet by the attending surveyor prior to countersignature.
1:06
